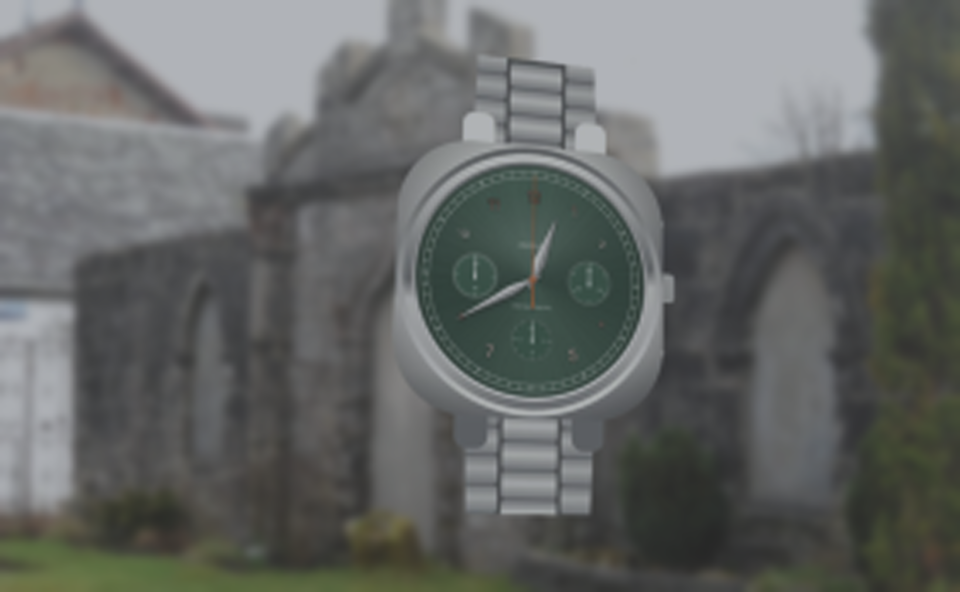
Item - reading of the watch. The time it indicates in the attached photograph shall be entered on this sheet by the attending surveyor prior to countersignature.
12:40
